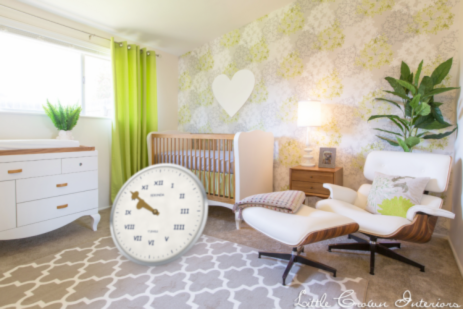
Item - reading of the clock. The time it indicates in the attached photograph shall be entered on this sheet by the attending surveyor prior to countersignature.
9:51
